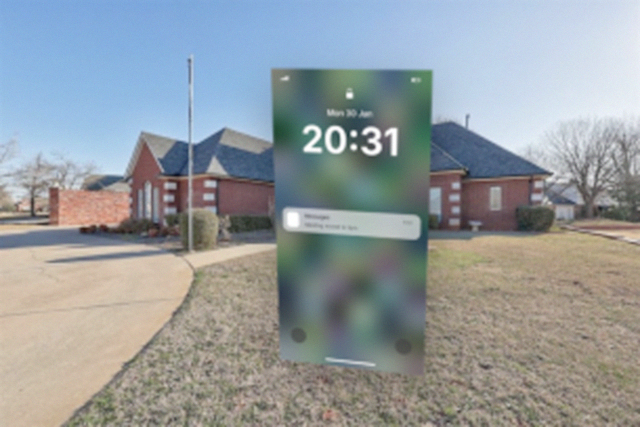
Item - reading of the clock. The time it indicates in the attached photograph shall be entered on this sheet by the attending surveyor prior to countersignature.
20:31
